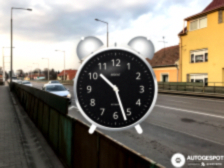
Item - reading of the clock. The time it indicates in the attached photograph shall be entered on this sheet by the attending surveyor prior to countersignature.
10:27
